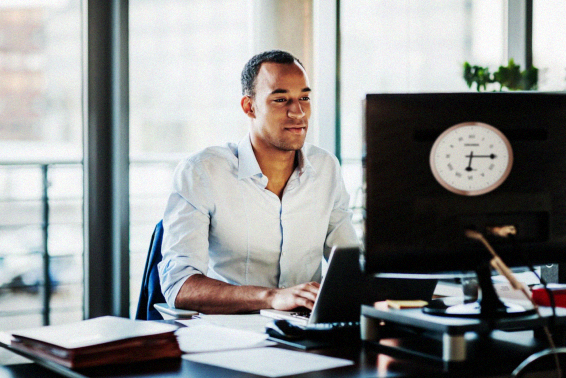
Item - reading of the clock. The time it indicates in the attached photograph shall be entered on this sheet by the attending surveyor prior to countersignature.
6:15
